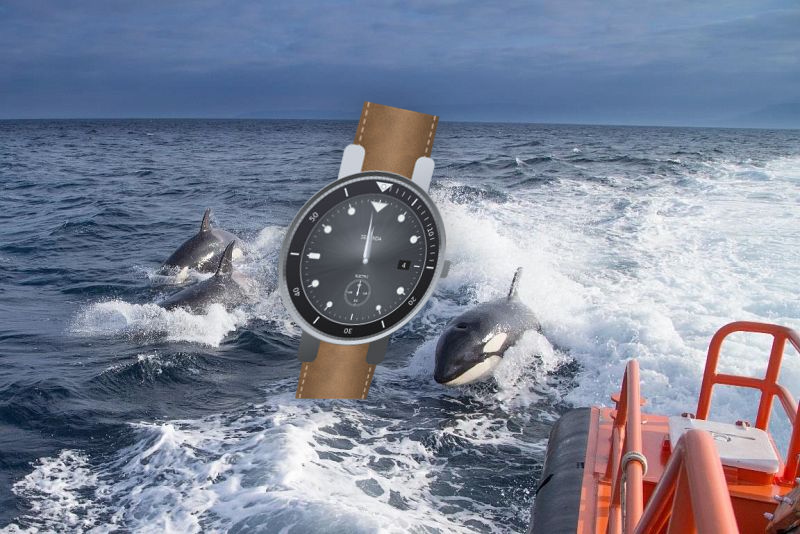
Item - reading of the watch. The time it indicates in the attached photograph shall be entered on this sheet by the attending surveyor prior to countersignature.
11:59
